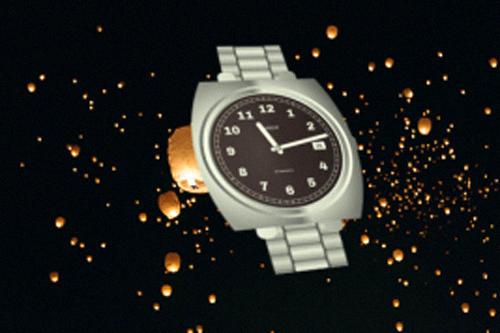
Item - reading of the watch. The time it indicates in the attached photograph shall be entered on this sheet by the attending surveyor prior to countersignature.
11:13
